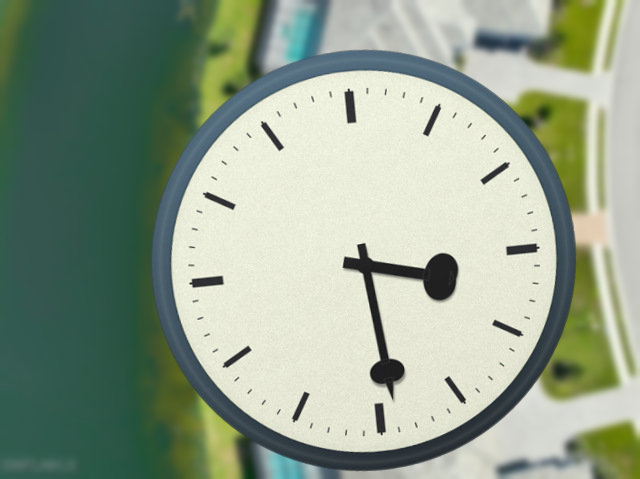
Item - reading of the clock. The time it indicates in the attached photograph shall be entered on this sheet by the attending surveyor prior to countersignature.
3:29
